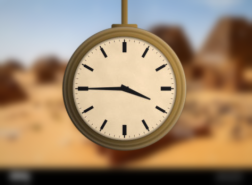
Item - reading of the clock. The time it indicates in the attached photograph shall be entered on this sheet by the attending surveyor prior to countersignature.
3:45
